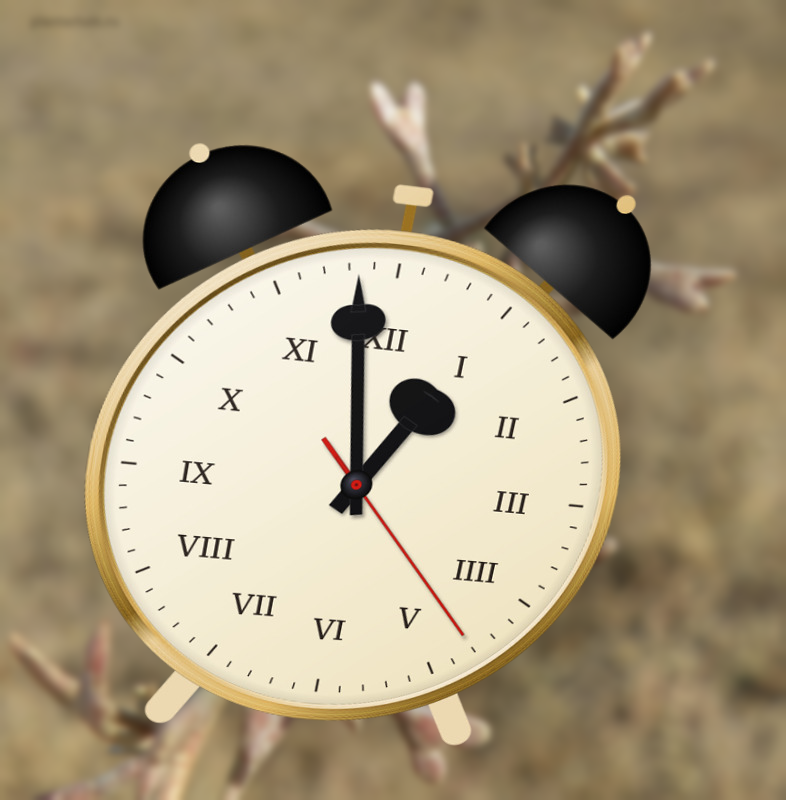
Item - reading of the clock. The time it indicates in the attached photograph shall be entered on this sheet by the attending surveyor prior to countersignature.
12:58:23
